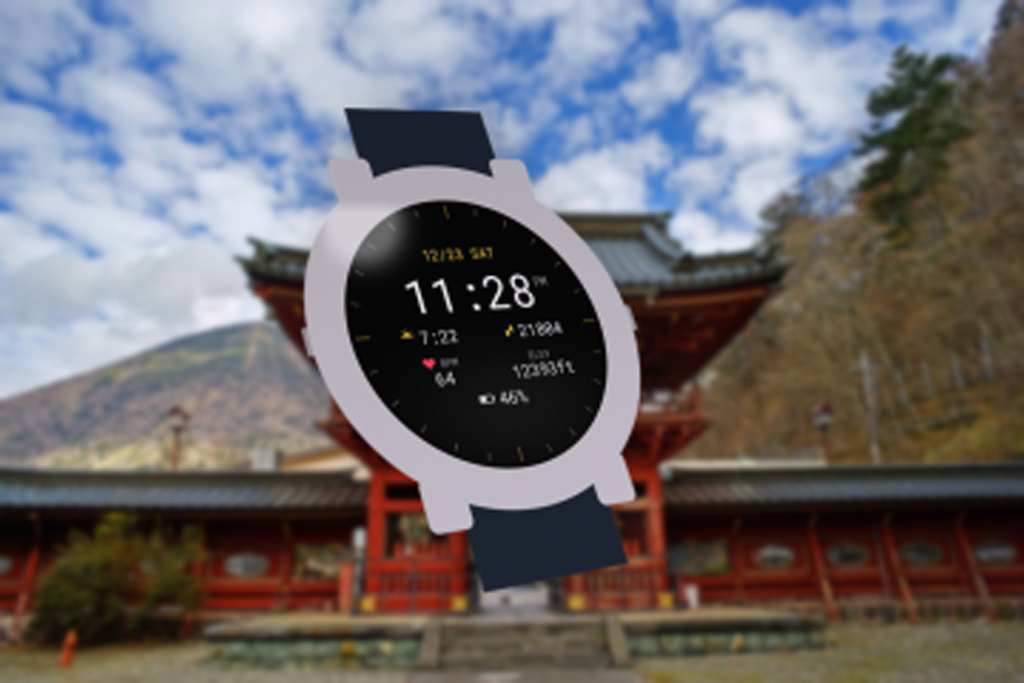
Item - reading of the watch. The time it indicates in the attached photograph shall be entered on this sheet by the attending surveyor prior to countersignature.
11:28
